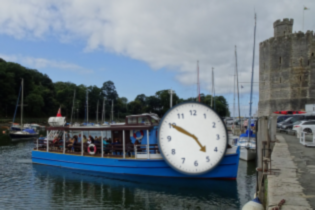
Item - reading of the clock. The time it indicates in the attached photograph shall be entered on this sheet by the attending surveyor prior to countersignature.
4:50
